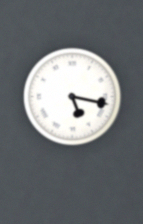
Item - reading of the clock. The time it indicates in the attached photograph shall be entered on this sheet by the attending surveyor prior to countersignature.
5:17
